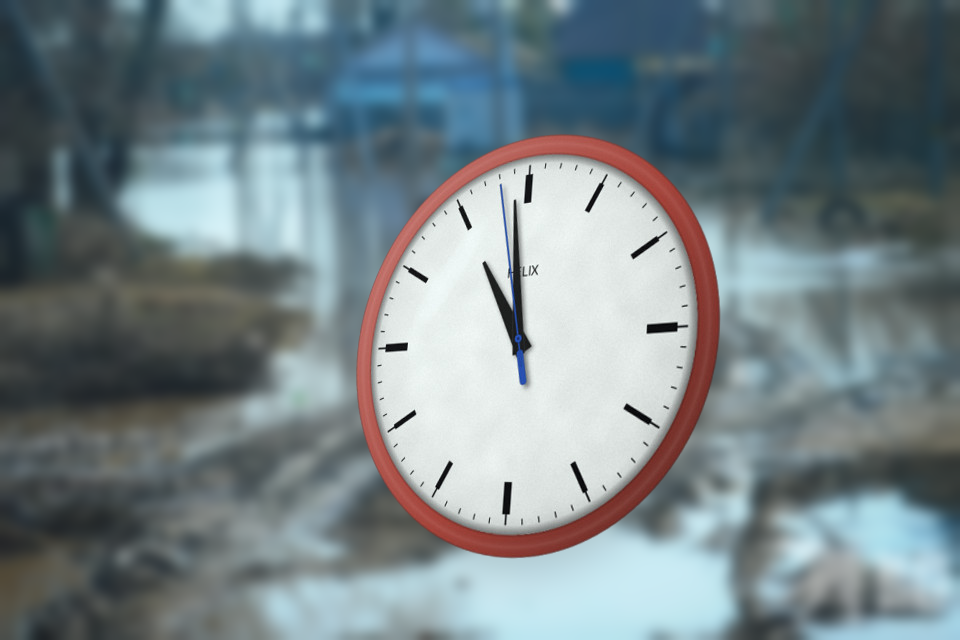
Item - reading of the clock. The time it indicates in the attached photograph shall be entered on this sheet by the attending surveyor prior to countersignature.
10:58:58
